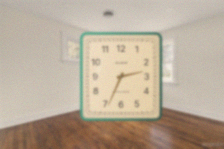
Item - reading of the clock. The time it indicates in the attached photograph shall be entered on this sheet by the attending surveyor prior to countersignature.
2:34
